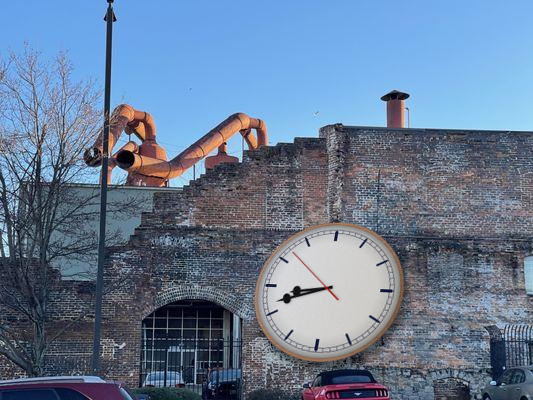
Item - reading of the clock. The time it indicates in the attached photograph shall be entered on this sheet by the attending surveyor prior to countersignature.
8:41:52
